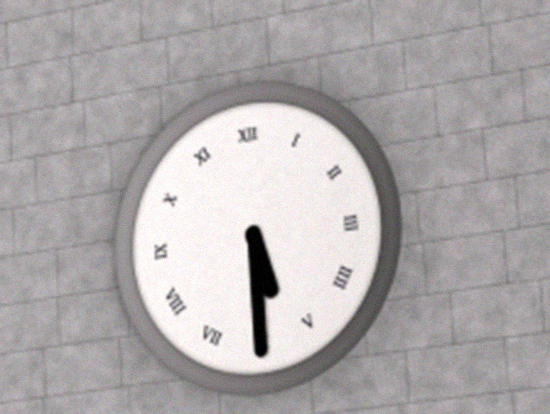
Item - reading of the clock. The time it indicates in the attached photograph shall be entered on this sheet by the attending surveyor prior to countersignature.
5:30
